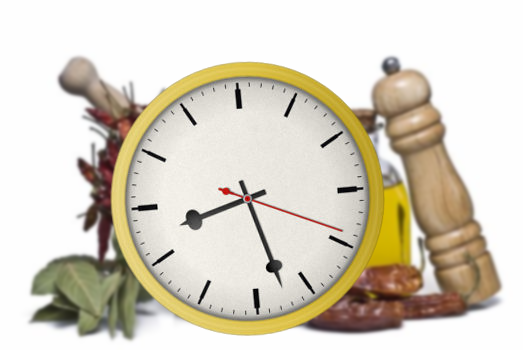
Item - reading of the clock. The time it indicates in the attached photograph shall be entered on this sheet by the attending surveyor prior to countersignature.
8:27:19
